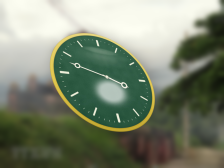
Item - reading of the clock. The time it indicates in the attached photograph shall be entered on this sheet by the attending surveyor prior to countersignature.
3:48
